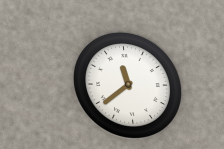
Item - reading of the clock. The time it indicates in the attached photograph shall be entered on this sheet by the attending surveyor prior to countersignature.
11:39
